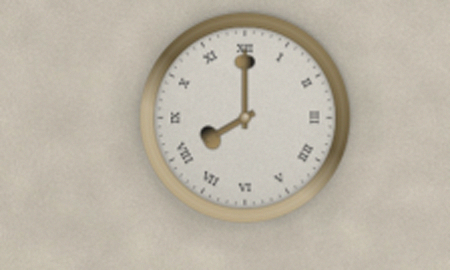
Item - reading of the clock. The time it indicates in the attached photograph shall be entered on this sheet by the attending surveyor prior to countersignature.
8:00
